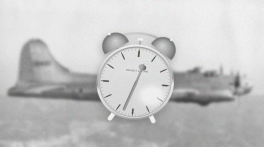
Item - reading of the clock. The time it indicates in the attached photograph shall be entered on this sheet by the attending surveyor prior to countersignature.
12:33
